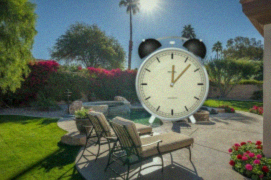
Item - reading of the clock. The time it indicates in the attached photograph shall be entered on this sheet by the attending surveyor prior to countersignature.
12:07
